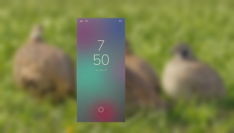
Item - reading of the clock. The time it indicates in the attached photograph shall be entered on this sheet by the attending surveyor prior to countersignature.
7:50
